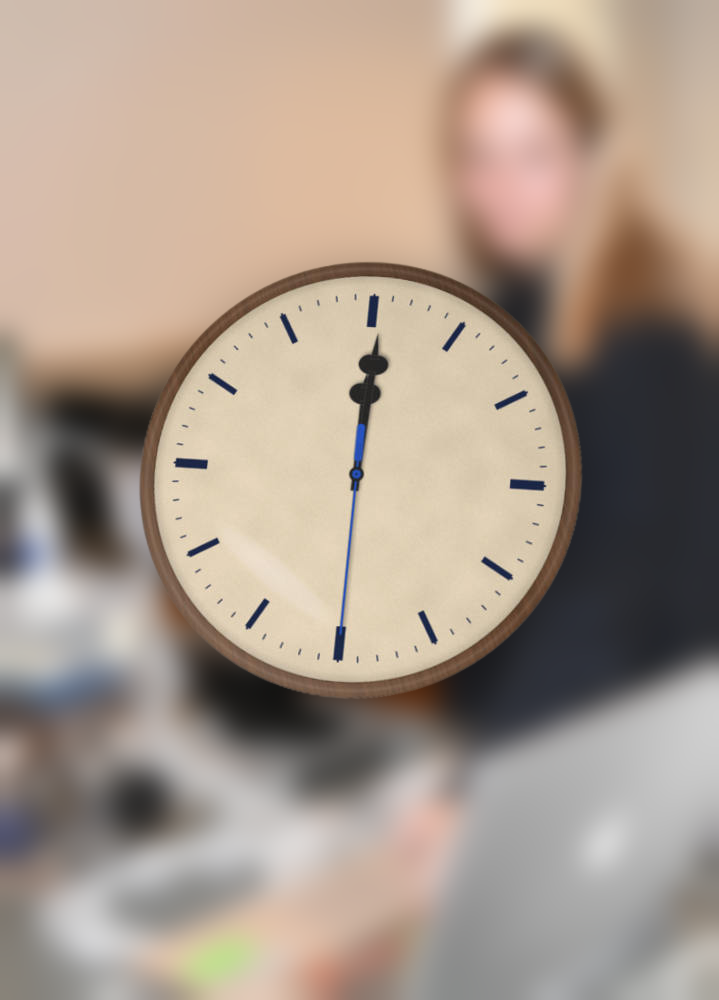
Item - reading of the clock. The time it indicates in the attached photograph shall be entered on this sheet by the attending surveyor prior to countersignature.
12:00:30
